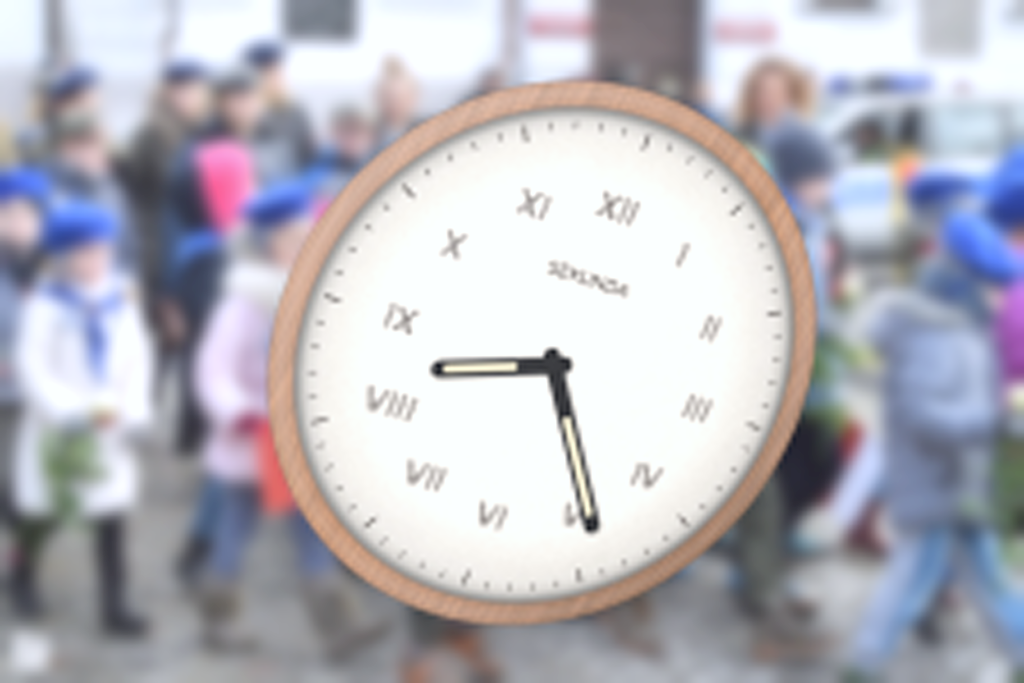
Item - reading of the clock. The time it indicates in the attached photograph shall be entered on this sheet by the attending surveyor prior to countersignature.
8:24
